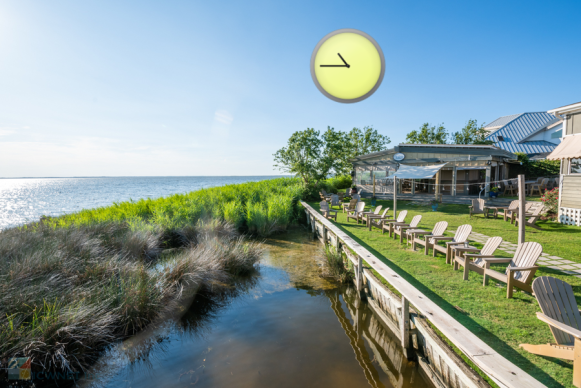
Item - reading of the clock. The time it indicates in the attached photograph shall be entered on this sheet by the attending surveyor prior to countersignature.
10:45
